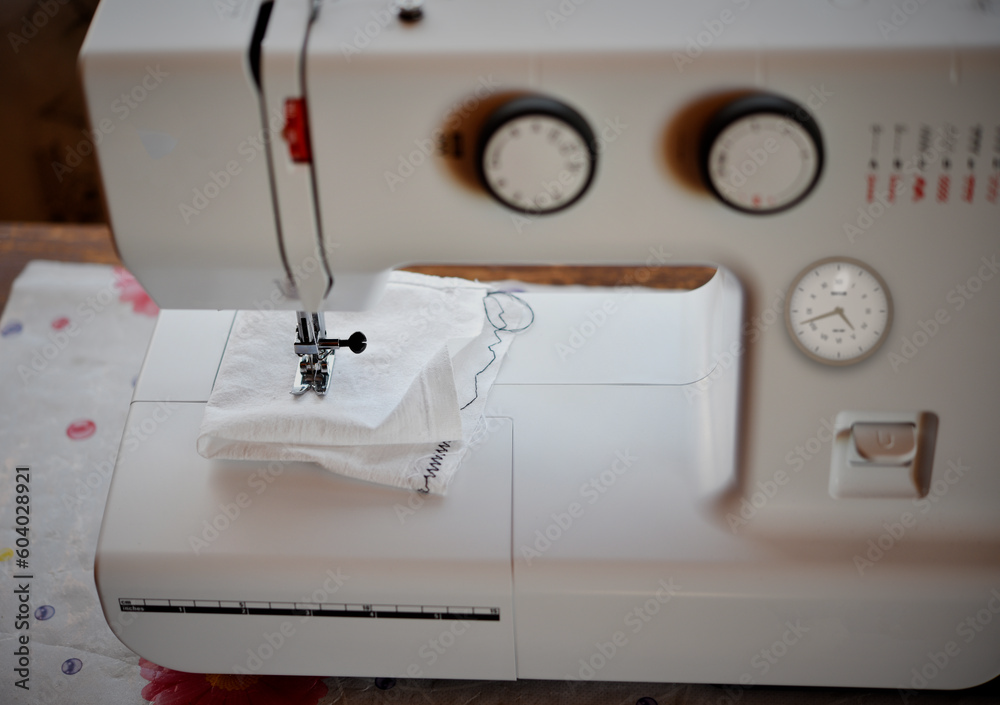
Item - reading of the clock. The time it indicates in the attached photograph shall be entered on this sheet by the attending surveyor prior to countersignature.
4:42
